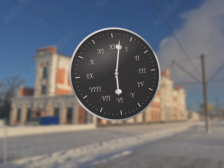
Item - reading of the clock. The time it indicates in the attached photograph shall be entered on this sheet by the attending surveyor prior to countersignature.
6:02
